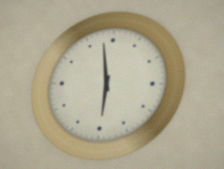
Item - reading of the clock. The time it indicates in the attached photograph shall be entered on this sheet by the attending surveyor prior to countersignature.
5:58
